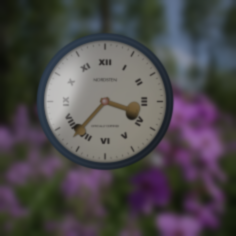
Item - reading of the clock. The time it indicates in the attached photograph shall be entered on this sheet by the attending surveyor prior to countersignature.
3:37
